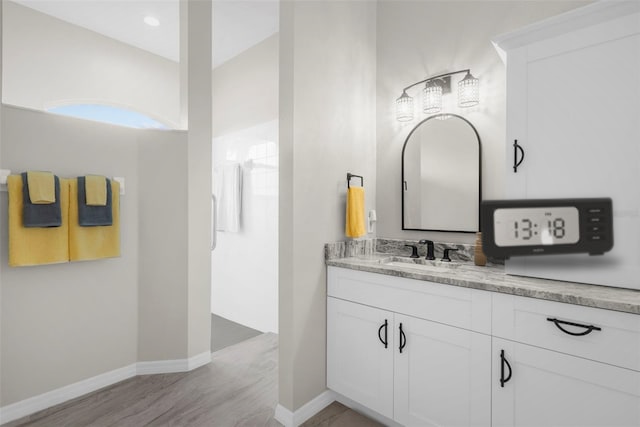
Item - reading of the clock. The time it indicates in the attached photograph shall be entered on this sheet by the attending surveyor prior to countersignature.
13:18
